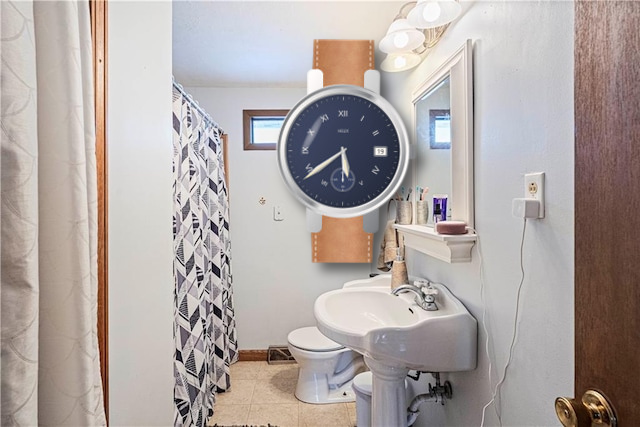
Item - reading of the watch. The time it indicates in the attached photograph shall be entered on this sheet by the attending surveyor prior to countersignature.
5:39
